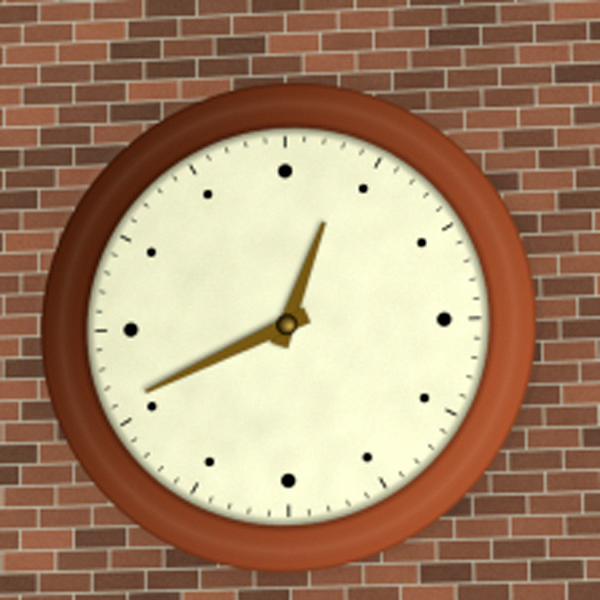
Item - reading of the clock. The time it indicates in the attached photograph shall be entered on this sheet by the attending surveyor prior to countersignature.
12:41
